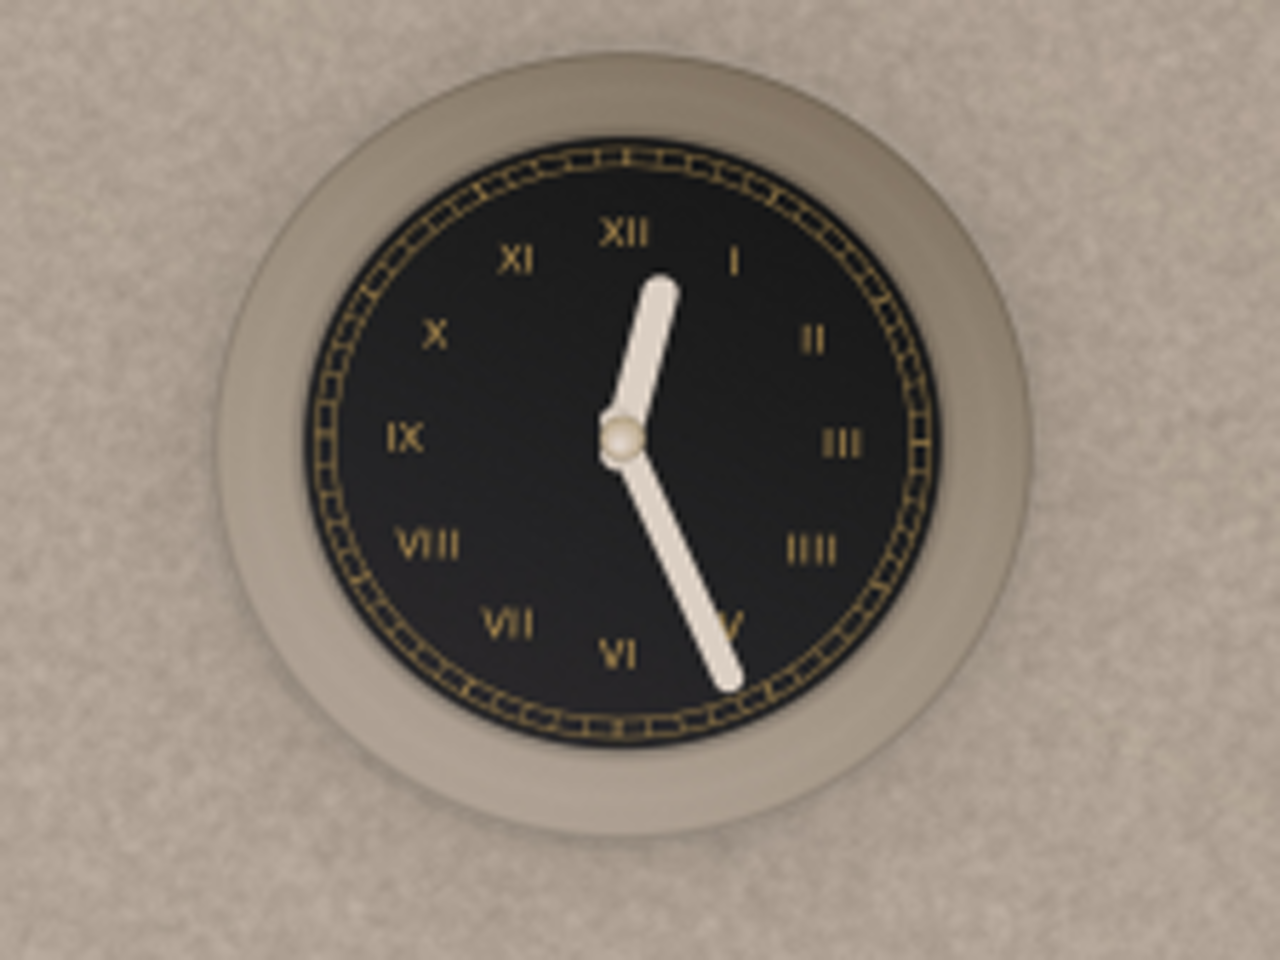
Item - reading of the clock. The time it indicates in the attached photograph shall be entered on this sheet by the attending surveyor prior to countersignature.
12:26
